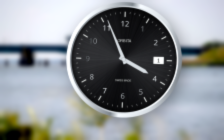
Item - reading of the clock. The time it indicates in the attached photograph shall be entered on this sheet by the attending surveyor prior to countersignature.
3:56
